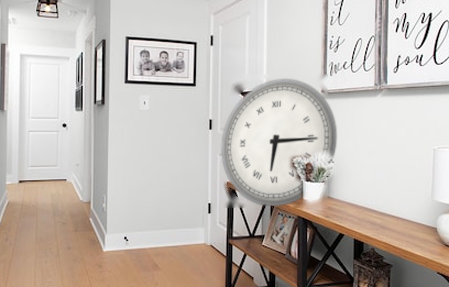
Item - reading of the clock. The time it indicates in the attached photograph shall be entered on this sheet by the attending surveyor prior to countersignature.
6:15
